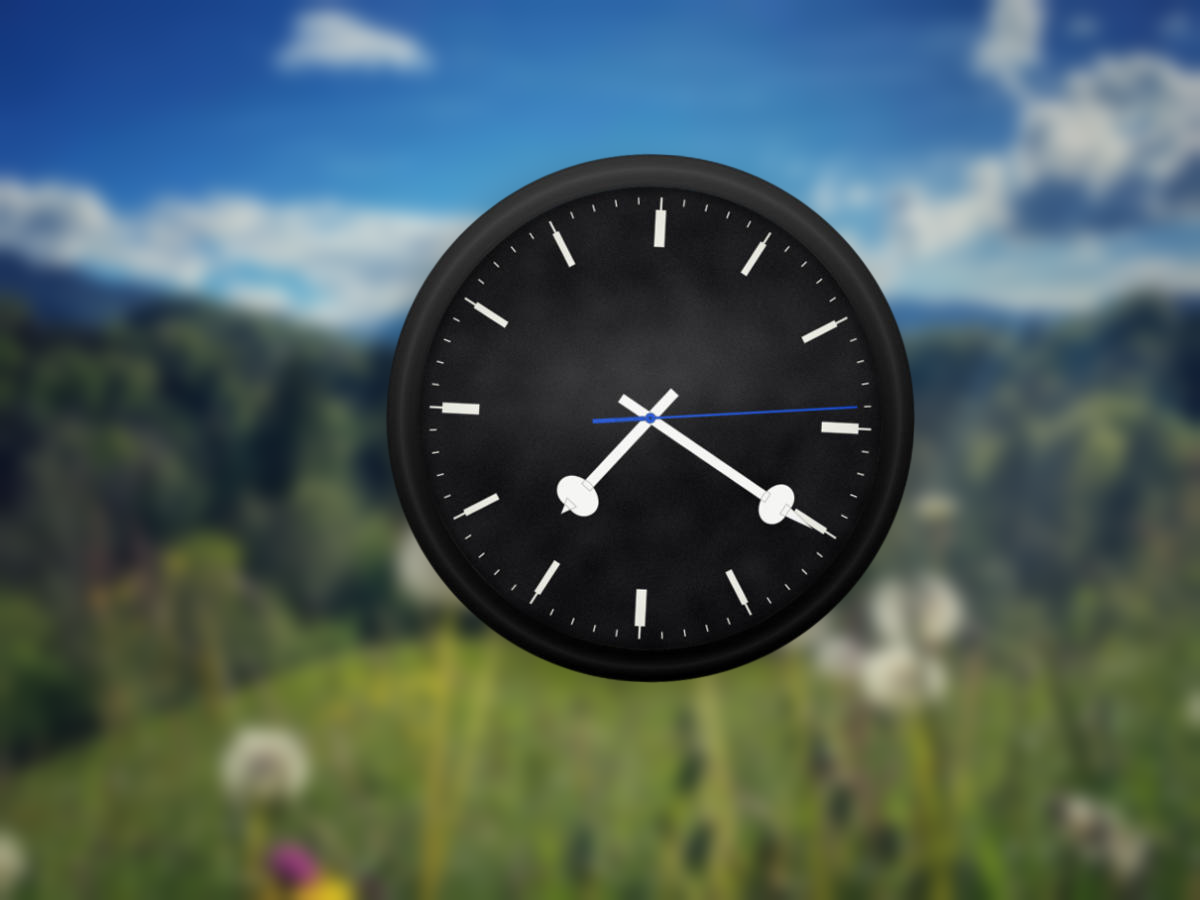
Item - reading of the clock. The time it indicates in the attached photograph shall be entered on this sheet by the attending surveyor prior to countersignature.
7:20:14
